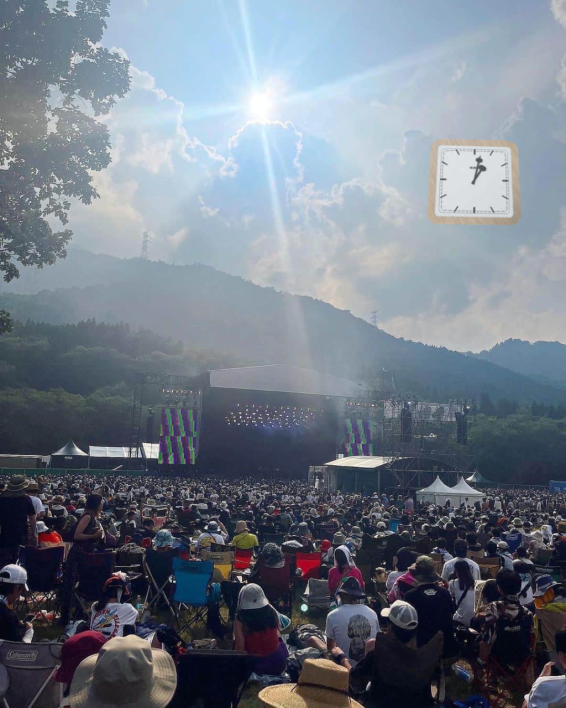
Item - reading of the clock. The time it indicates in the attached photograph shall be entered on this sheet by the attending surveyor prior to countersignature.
1:02
